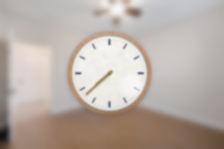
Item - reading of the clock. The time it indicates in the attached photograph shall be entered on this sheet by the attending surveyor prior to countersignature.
7:38
